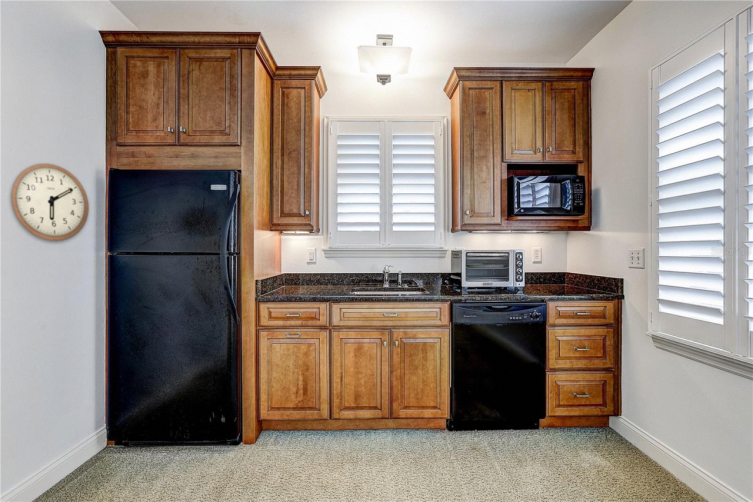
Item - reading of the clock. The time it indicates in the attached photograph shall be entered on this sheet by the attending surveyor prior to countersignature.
6:10
